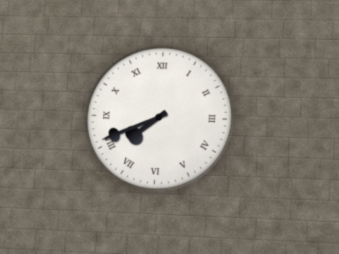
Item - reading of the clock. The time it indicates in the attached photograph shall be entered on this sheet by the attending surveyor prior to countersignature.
7:41
